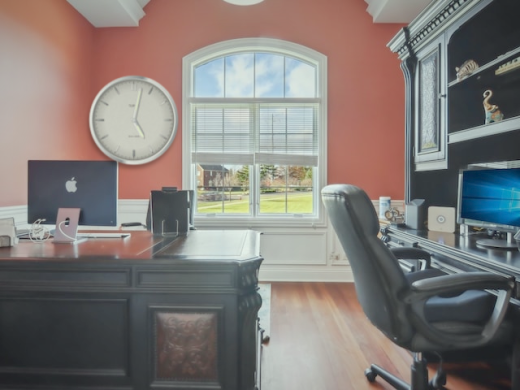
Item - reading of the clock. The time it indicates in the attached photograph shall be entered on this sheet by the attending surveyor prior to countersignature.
5:02
